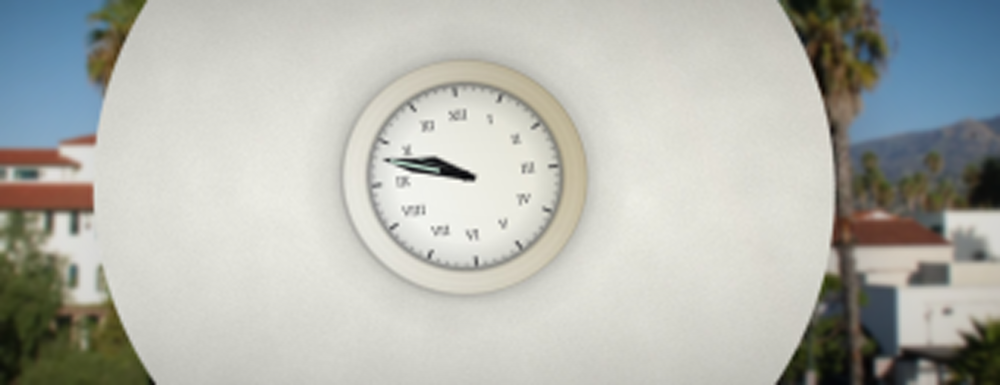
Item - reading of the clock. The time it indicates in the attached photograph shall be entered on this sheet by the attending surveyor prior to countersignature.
9:48
